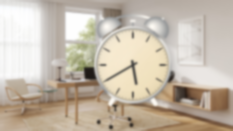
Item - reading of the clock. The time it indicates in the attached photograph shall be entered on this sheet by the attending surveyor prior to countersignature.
5:40
